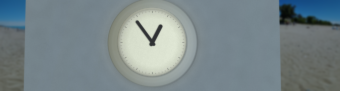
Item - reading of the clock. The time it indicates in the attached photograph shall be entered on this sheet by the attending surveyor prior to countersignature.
12:54
